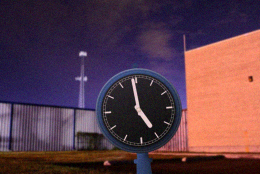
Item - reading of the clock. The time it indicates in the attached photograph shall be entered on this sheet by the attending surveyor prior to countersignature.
4:59
